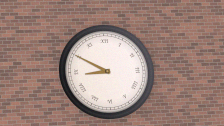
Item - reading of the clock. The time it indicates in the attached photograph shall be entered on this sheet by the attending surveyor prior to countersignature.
8:50
